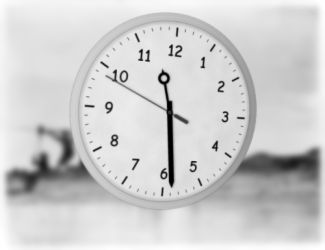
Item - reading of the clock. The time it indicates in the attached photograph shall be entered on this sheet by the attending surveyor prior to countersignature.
11:28:49
